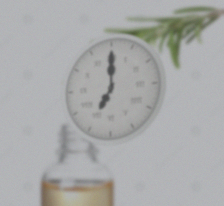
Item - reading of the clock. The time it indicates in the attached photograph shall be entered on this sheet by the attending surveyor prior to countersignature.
7:00
